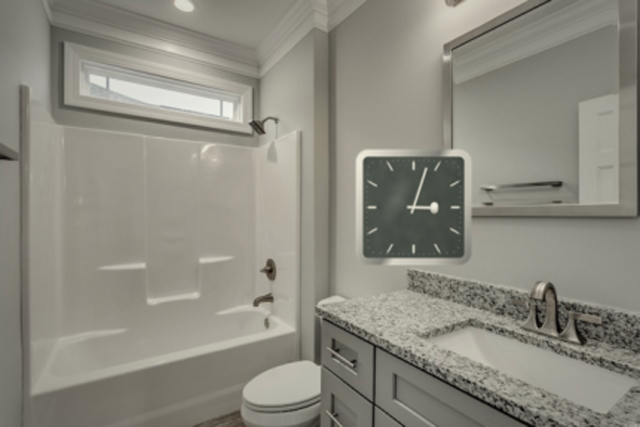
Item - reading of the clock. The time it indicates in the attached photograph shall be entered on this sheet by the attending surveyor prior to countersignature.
3:03
